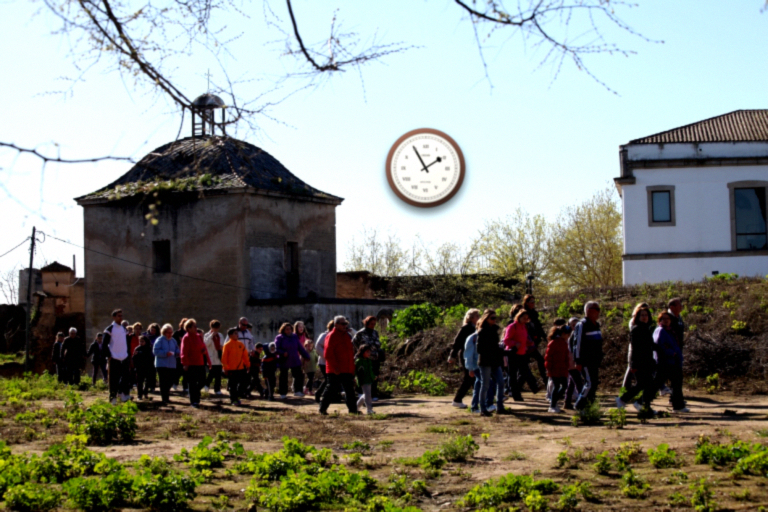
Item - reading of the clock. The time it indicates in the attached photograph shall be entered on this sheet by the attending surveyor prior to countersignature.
1:55
